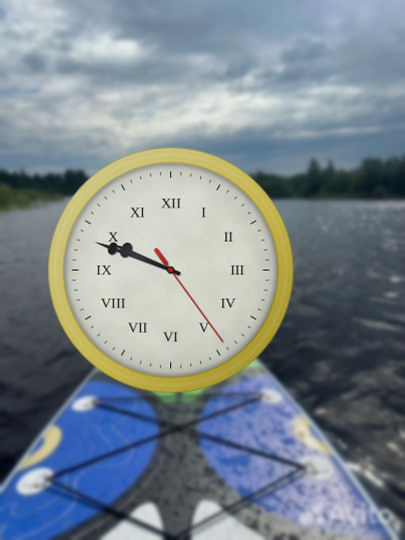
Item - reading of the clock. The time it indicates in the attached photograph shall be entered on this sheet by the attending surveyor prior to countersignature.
9:48:24
